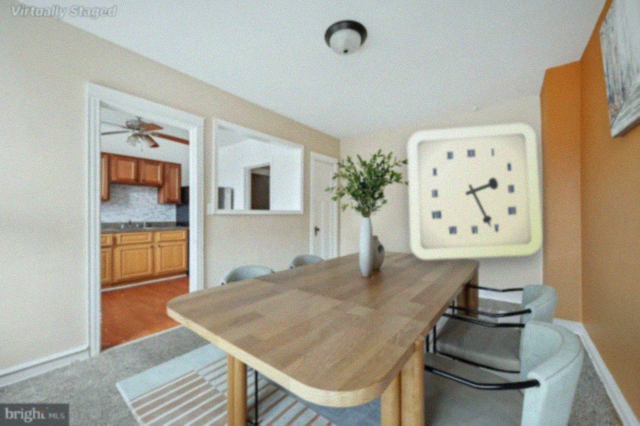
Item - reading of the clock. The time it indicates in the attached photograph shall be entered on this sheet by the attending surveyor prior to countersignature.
2:26
